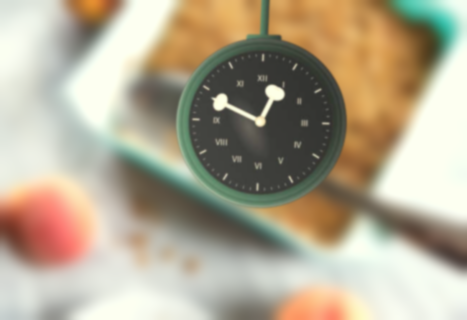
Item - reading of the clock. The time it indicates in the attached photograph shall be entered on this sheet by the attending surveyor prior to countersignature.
12:49
